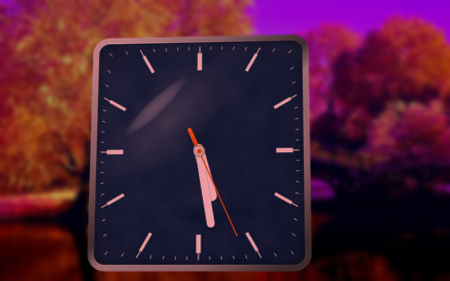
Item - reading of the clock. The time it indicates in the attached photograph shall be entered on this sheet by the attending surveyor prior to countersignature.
5:28:26
